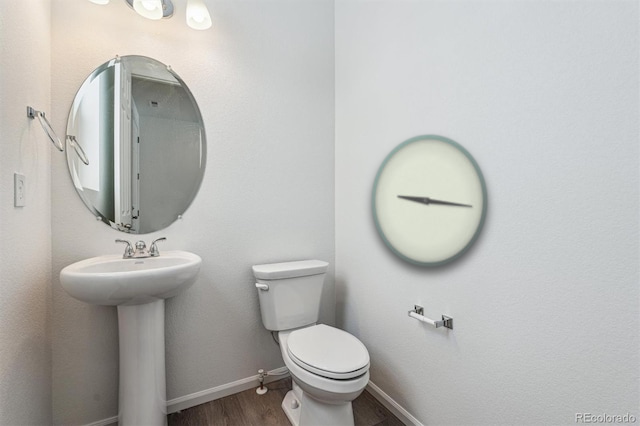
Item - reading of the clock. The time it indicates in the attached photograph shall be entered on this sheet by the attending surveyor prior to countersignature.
9:16
